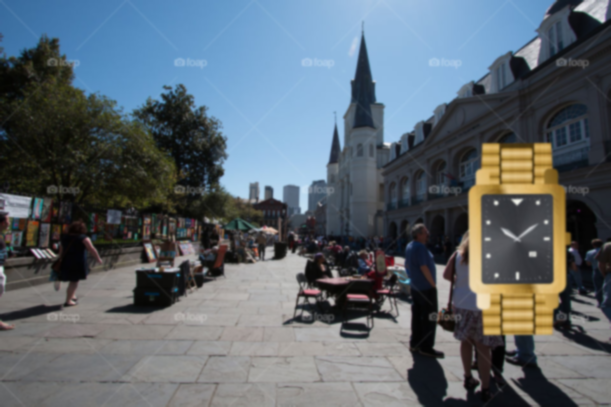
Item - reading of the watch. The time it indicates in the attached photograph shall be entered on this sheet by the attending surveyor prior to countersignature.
10:09
